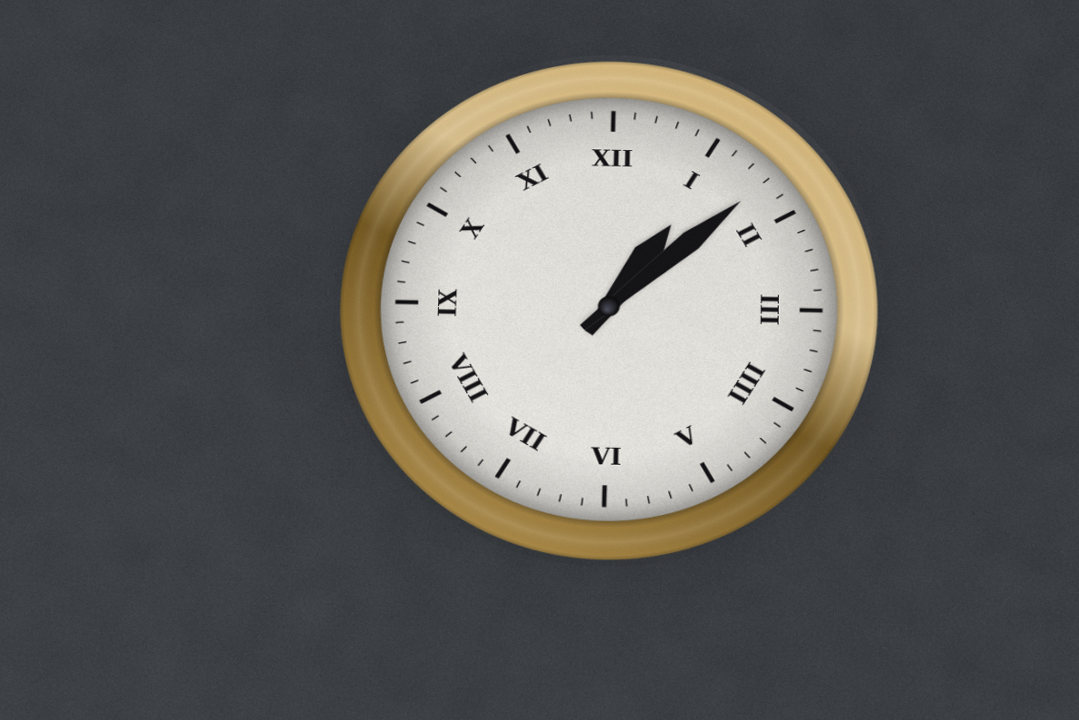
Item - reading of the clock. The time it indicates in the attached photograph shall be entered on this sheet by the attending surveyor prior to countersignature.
1:08
